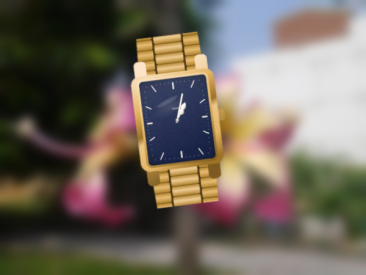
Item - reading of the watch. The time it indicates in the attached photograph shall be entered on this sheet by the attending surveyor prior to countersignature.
1:03
